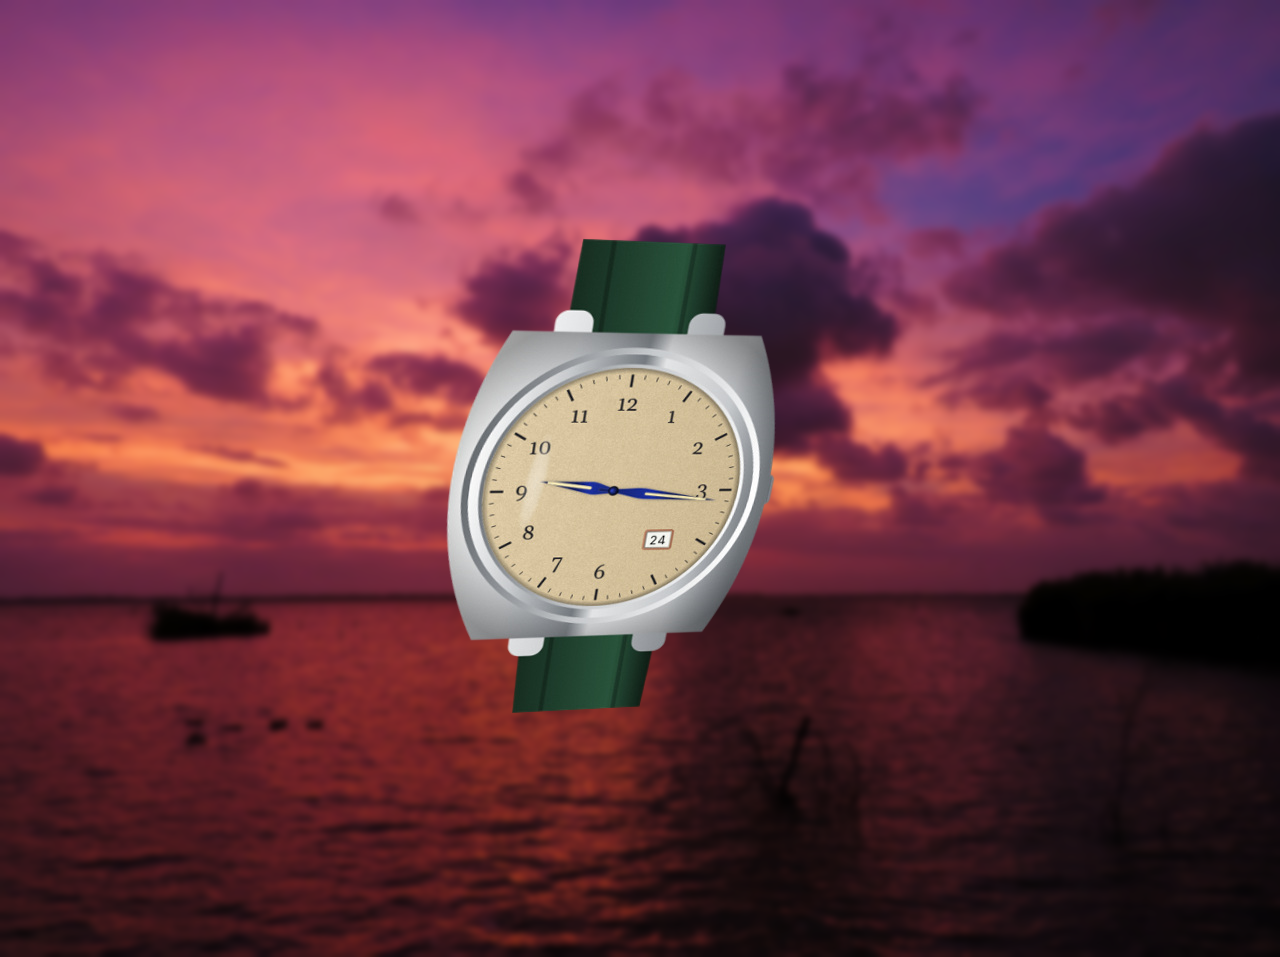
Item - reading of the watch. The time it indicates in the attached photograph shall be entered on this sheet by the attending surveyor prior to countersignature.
9:16
